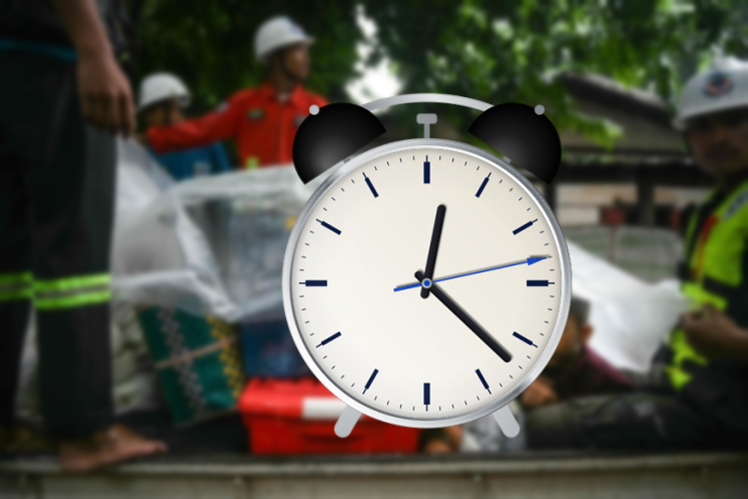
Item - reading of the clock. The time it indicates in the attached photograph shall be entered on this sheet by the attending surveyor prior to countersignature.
12:22:13
